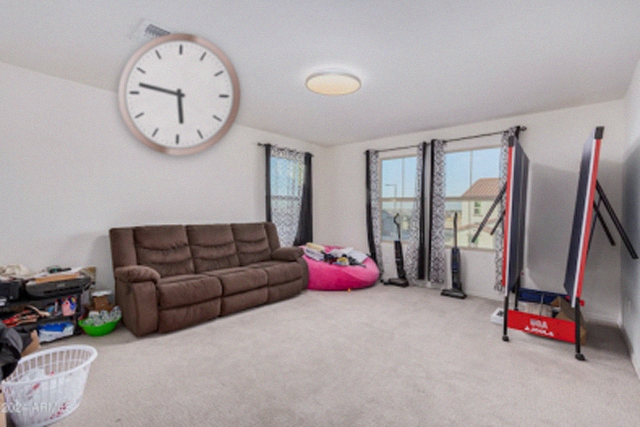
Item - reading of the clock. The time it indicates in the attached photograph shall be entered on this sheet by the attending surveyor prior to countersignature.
5:47
